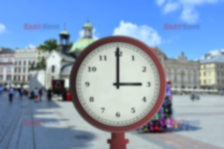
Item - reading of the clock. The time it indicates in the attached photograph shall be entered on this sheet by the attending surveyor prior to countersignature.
3:00
